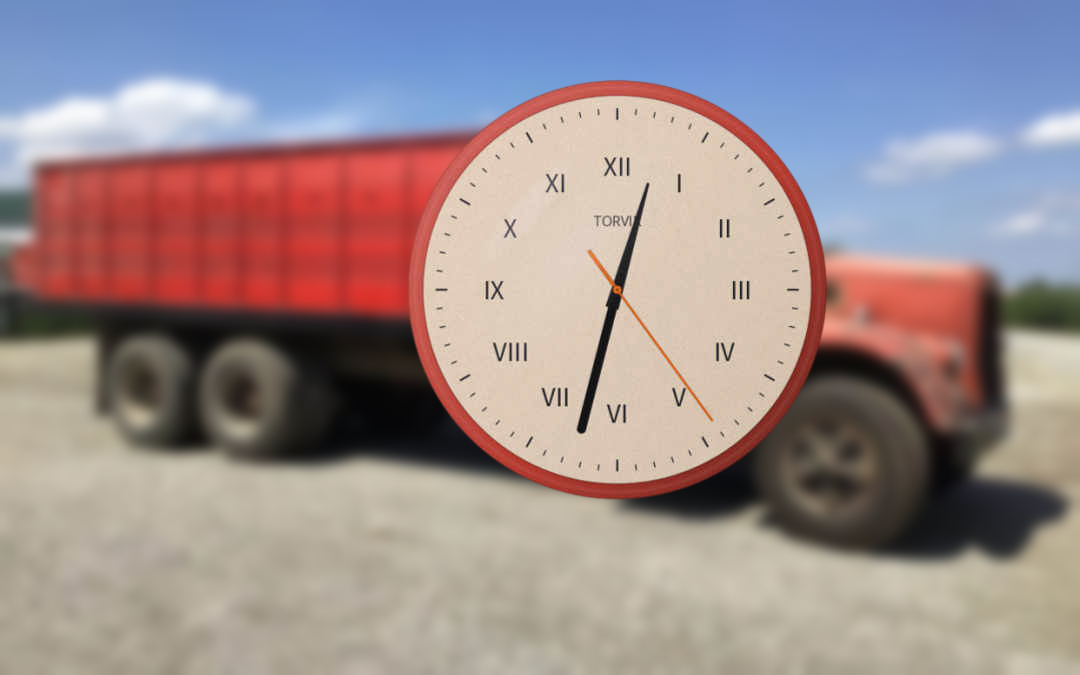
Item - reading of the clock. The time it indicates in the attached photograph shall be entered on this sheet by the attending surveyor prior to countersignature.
12:32:24
